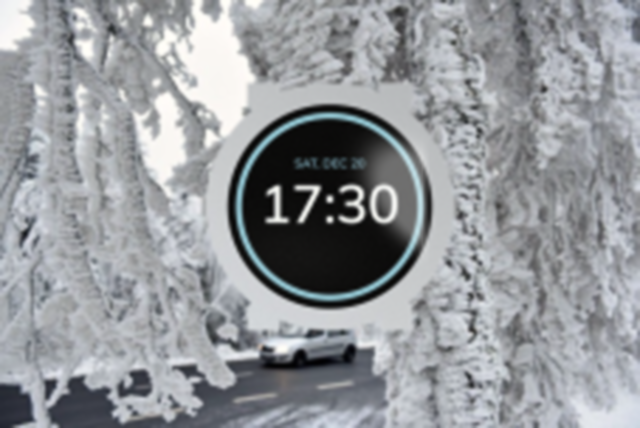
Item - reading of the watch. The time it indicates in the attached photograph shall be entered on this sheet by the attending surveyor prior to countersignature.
17:30
